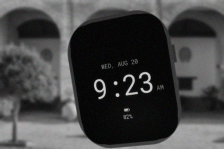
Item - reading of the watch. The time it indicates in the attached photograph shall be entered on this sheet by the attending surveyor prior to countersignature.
9:23
